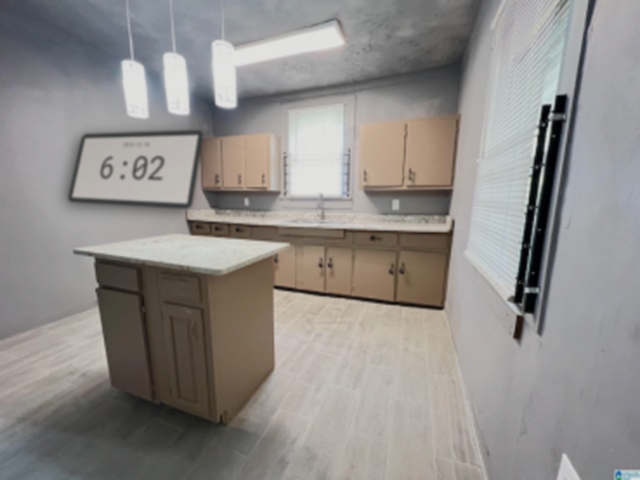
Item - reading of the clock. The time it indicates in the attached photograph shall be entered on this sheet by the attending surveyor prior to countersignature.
6:02
